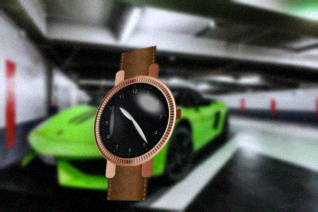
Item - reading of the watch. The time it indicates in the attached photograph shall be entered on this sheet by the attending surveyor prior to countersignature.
10:24
